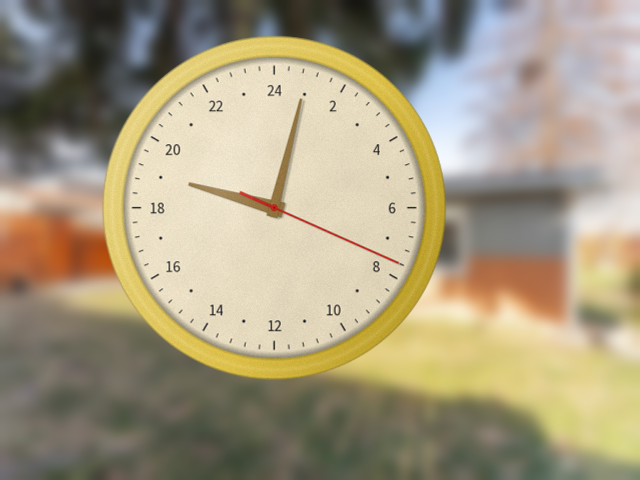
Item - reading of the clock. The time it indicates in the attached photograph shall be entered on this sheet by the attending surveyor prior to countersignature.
19:02:19
